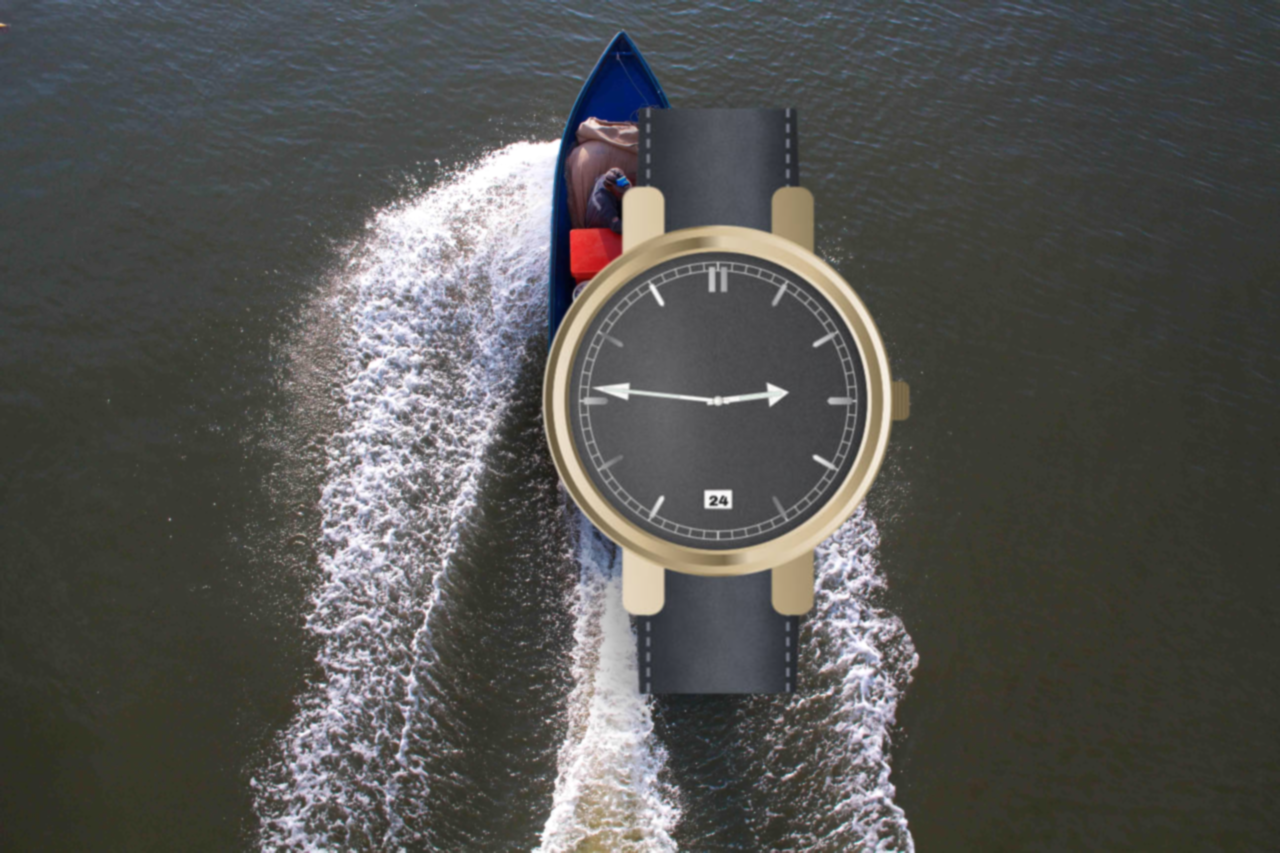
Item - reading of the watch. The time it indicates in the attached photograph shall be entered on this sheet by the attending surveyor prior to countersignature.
2:46
